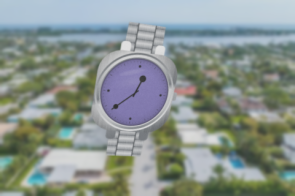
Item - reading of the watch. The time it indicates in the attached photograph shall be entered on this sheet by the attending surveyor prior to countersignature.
12:38
